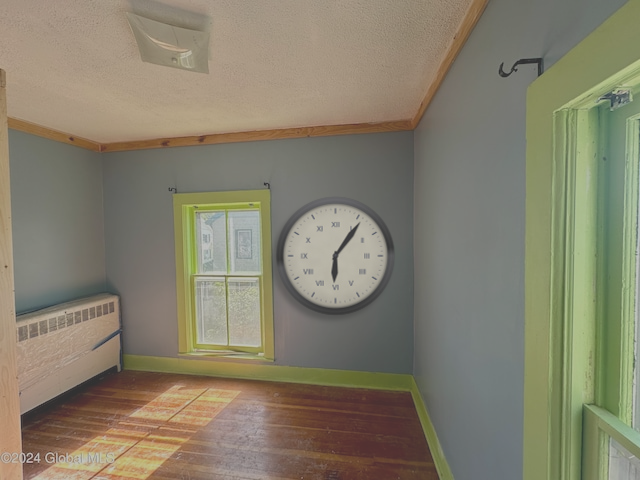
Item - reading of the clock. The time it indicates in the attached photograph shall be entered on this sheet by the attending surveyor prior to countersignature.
6:06
